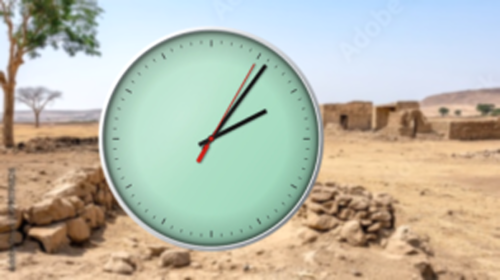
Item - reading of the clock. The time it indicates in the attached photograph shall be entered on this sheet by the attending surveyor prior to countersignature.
2:06:05
